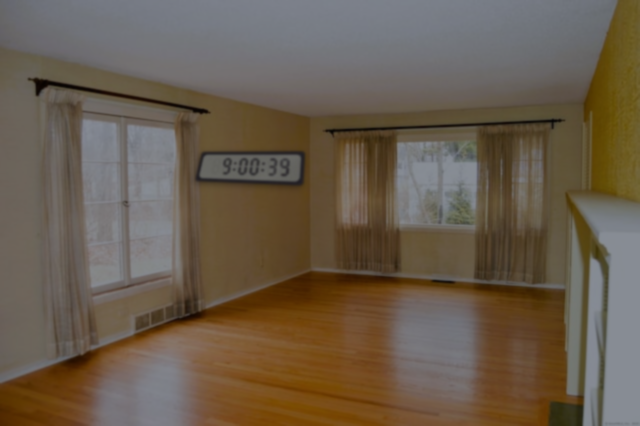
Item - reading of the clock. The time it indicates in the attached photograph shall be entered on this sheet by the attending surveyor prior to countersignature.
9:00:39
